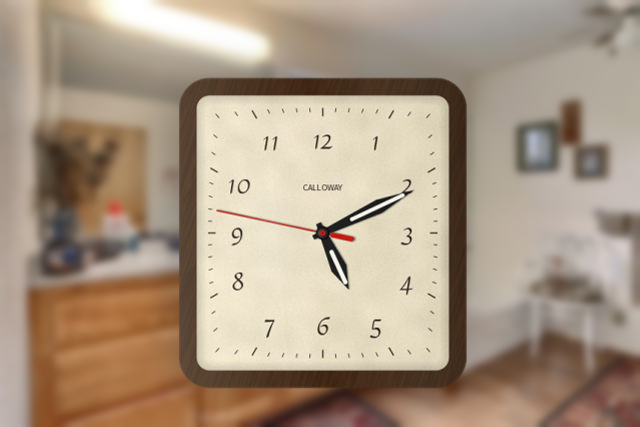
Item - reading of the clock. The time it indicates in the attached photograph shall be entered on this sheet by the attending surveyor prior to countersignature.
5:10:47
